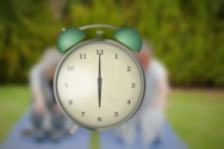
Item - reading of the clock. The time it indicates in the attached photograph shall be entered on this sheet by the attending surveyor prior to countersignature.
6:00
